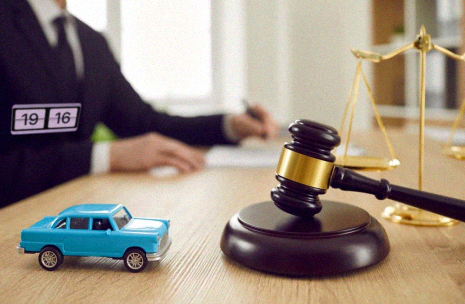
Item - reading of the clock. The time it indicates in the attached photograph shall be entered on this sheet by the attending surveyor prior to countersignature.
19:16
